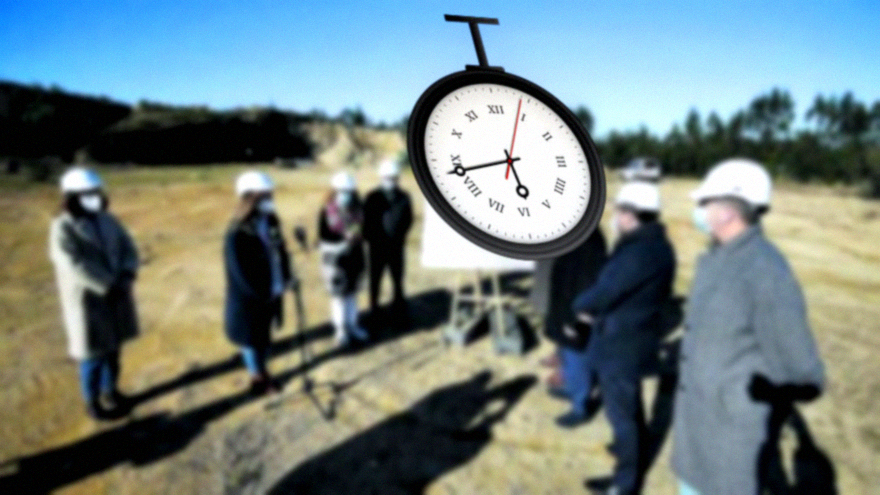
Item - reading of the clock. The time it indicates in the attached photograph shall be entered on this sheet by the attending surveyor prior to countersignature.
5:43:04
